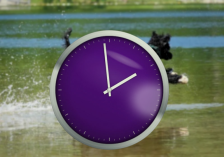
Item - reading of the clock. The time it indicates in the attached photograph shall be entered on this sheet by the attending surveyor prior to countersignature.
1:59
